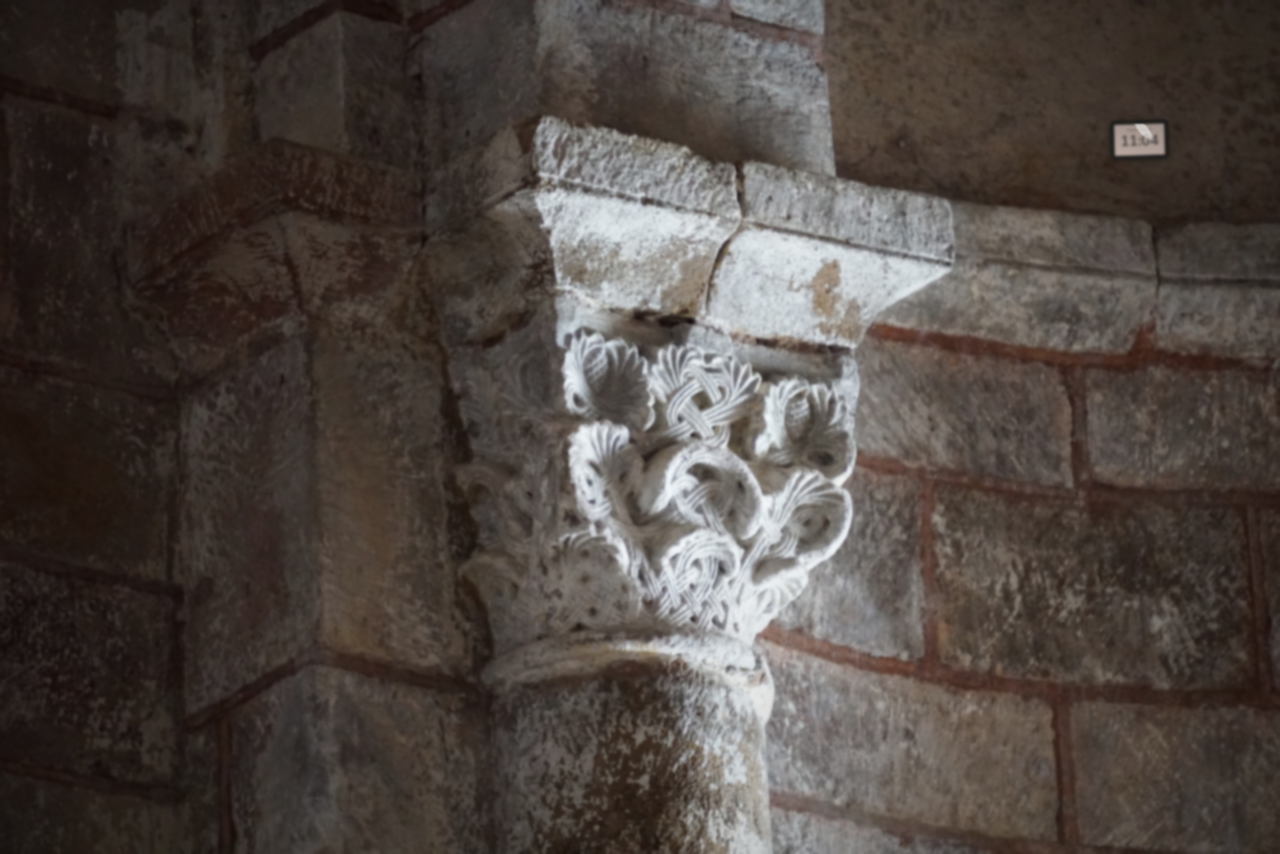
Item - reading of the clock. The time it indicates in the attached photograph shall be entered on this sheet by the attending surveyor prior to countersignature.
11:04
